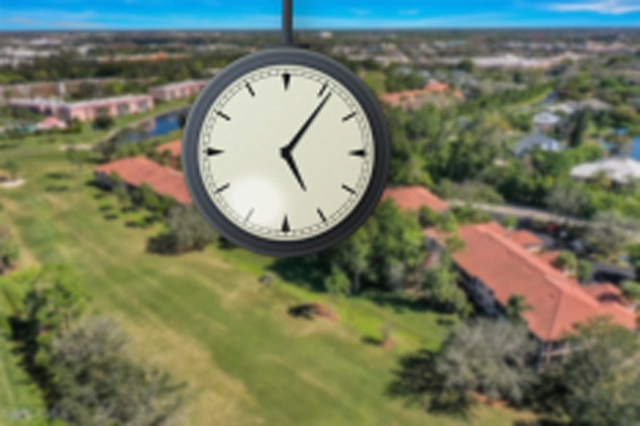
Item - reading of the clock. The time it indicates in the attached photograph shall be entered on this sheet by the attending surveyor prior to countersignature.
5:06
